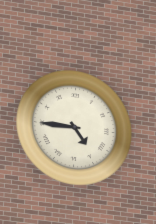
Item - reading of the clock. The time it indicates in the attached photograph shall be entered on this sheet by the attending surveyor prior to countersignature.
4:45
